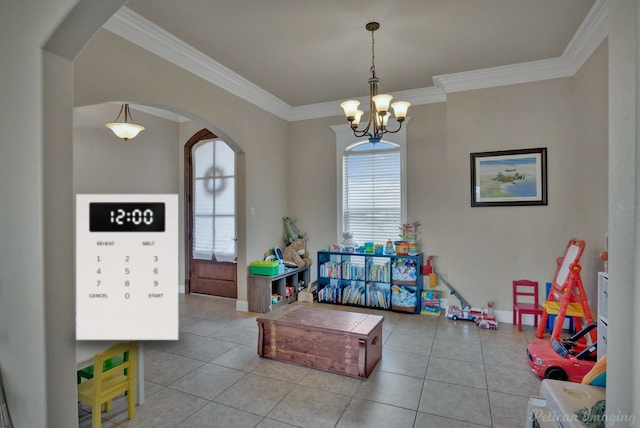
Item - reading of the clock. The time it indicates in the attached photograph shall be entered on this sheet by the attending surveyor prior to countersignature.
12:00
